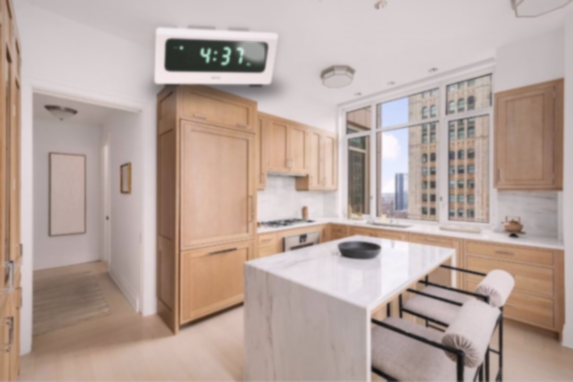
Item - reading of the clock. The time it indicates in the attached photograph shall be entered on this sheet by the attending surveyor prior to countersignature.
4:37
